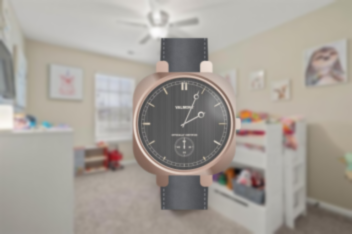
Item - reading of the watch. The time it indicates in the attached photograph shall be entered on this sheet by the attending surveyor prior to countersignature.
2:04
